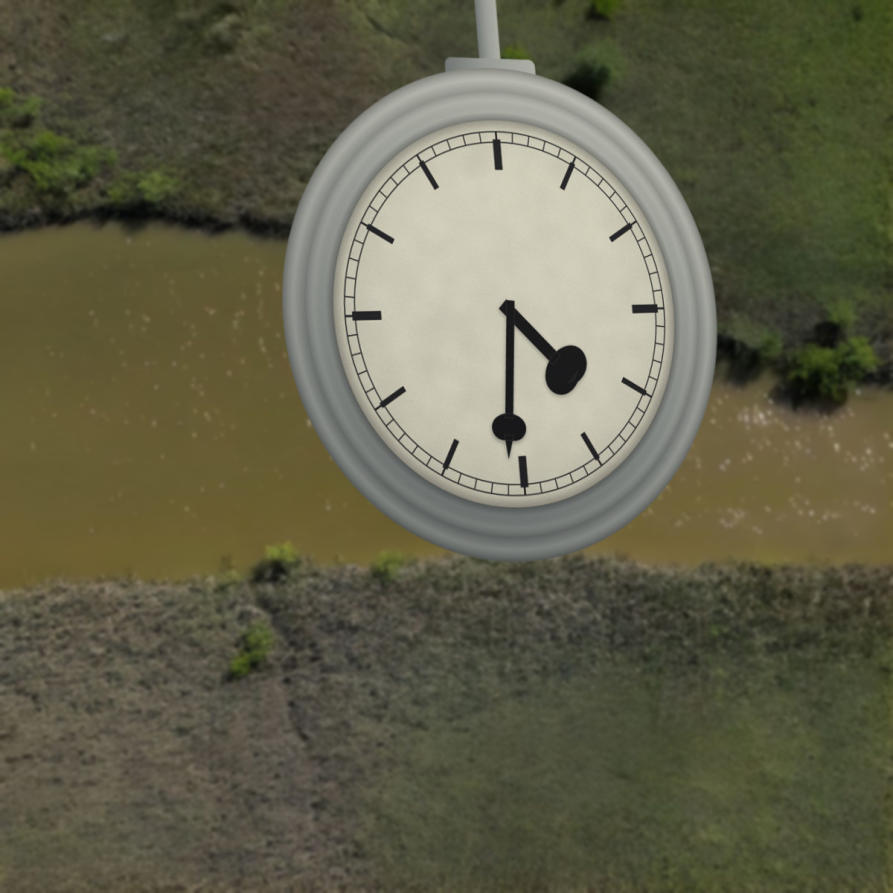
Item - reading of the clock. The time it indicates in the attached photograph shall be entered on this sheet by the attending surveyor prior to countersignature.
4:31
